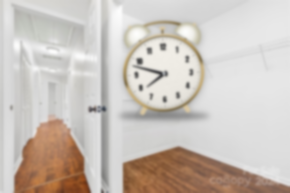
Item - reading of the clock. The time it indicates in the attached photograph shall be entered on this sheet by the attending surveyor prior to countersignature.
7:48
